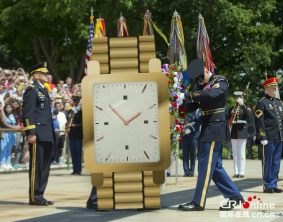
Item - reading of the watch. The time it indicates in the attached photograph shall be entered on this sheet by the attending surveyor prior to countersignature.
1:53
